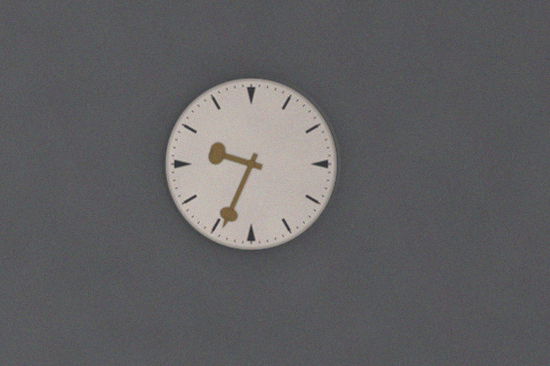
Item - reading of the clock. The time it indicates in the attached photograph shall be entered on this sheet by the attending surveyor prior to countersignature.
9:34
